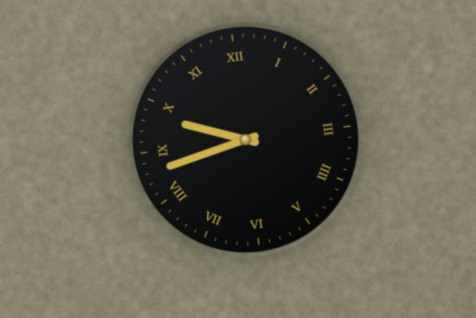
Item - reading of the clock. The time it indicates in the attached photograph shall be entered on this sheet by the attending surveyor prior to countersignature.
9:43
